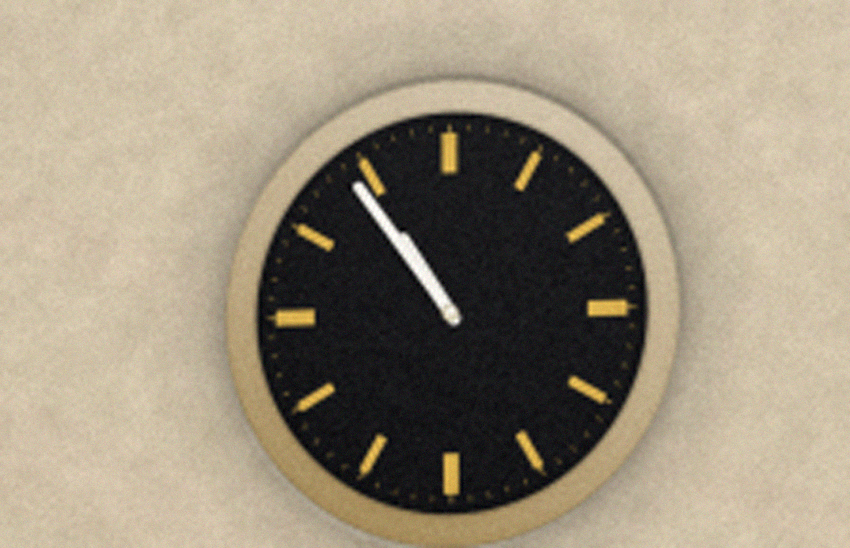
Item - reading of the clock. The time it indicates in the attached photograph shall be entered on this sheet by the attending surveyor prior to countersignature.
10:54
